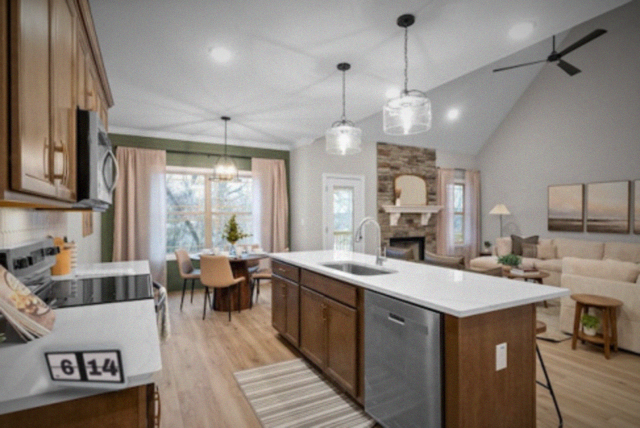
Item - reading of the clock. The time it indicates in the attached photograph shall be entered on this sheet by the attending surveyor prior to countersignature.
6:14
